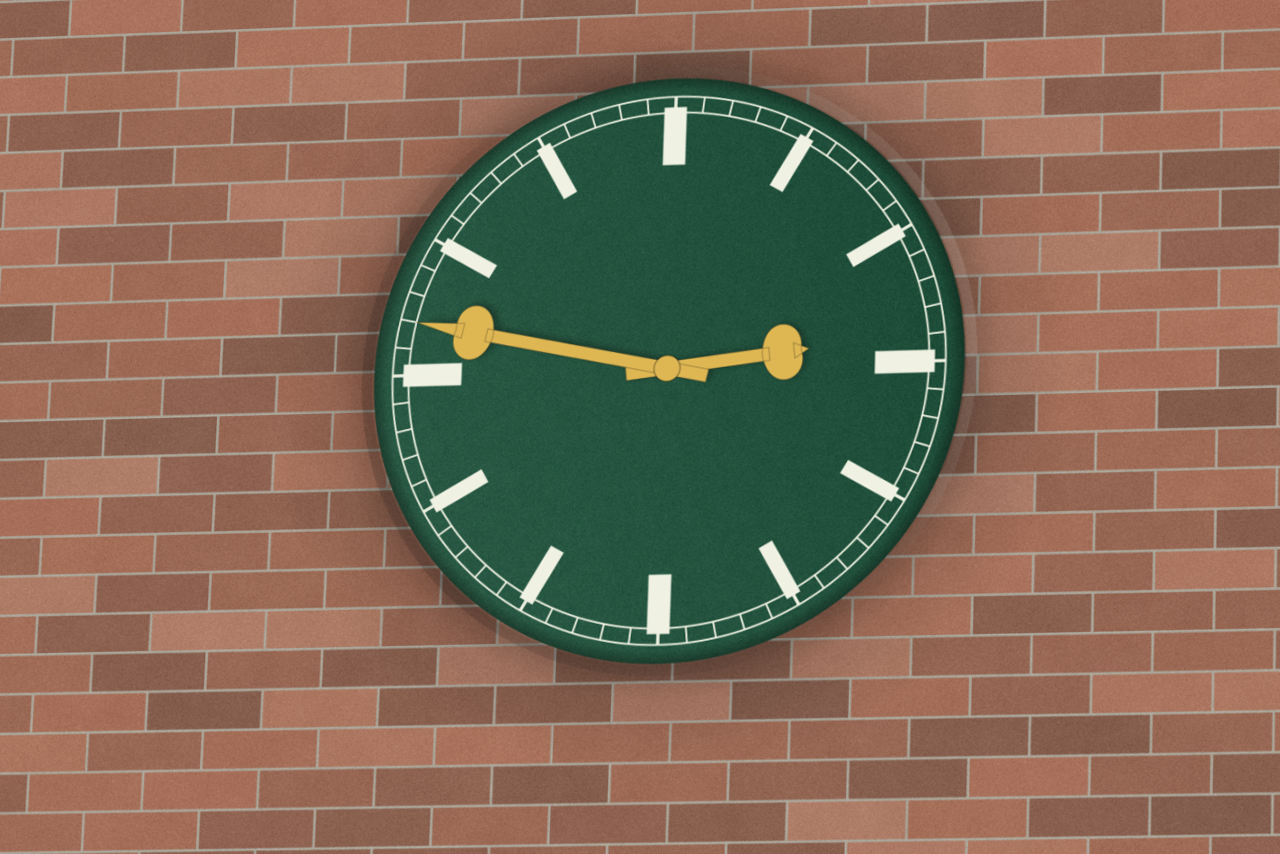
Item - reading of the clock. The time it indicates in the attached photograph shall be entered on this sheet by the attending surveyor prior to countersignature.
2:47
